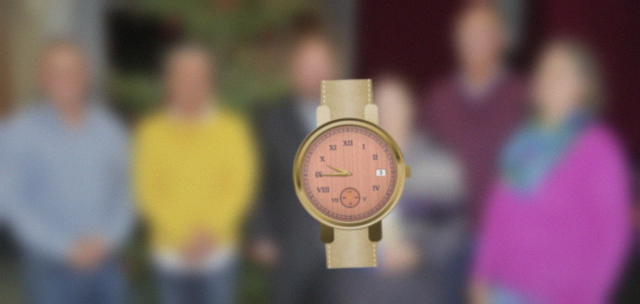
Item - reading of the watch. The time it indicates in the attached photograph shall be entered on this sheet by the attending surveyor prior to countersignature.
9:45
